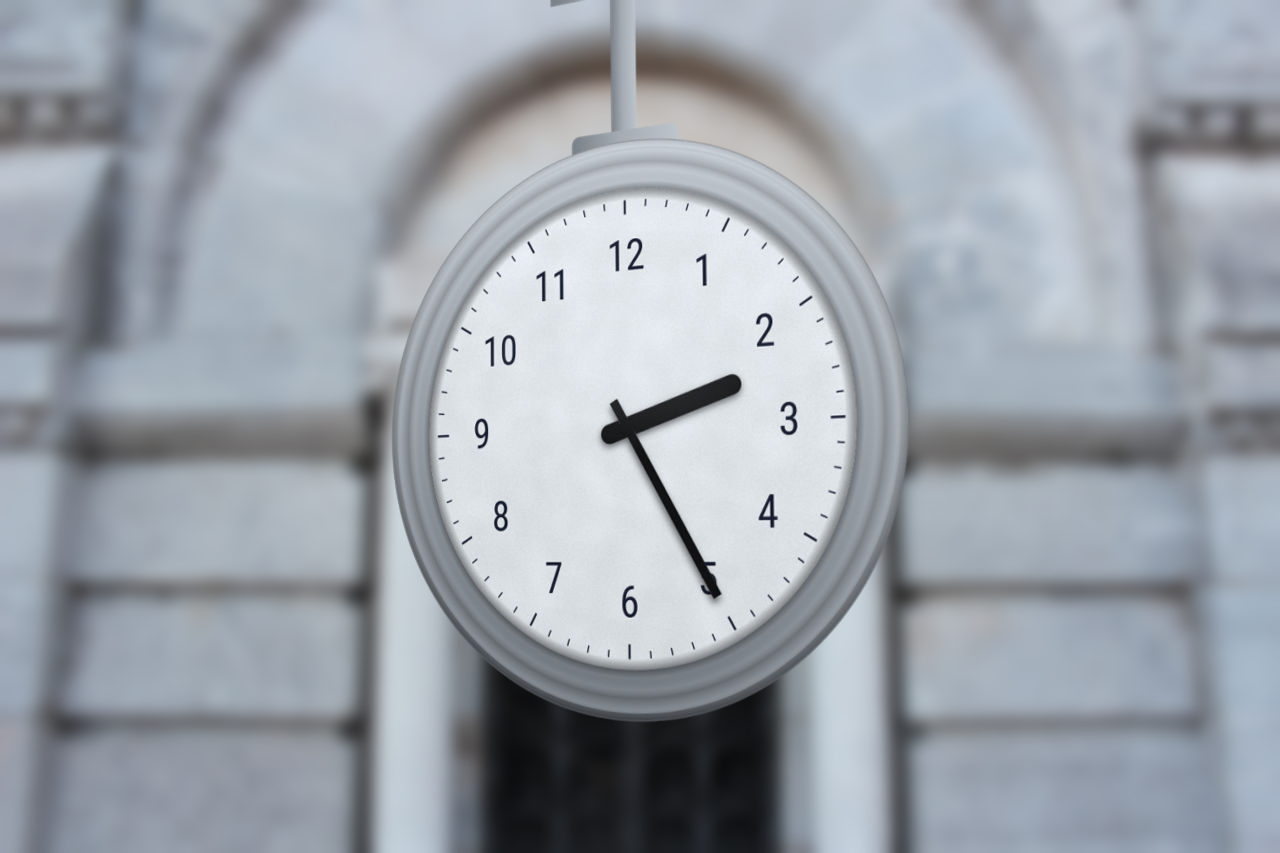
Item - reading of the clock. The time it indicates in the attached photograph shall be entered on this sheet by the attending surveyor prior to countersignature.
2:25
